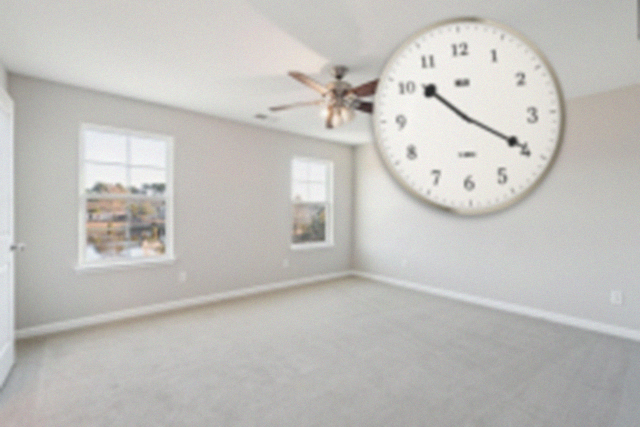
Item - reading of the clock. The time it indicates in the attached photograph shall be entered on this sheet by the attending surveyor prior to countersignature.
10:20
